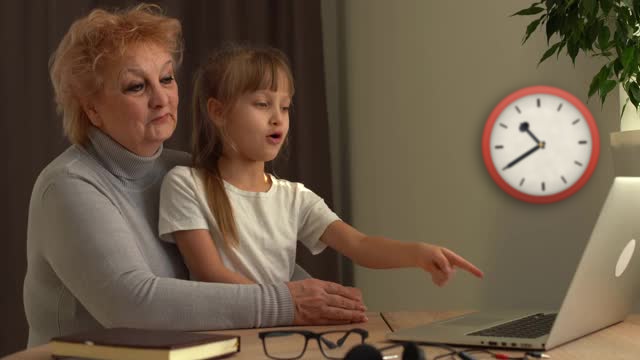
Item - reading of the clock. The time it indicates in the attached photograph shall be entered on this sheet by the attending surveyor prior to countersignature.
10:40
